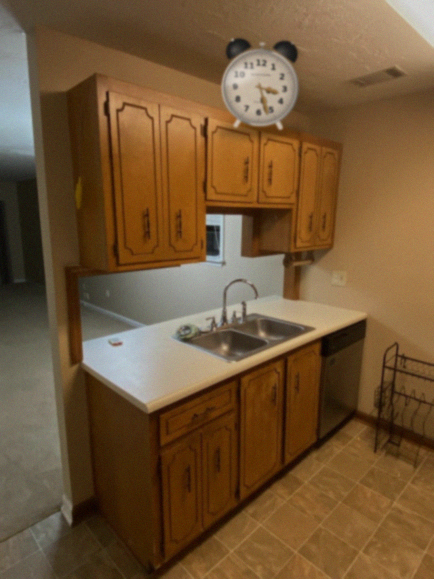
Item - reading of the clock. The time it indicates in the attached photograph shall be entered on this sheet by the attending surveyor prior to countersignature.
3:27
